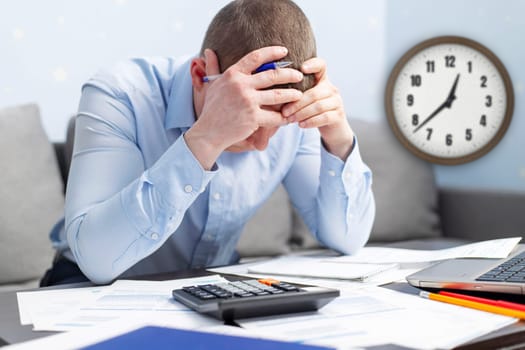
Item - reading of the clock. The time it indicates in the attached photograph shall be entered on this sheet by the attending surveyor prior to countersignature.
12:38
